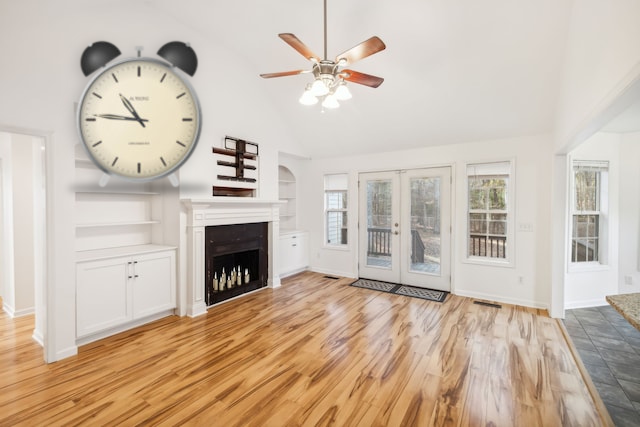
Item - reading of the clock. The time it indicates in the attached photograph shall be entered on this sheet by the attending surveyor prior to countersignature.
10:46
